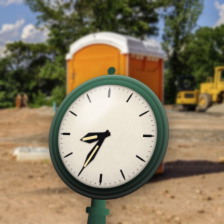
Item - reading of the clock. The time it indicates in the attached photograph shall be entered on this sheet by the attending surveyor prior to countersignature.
8:35
